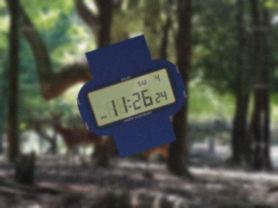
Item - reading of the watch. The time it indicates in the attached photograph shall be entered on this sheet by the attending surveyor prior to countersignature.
11:26:24
